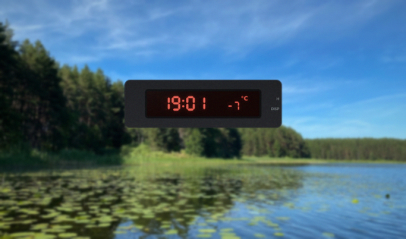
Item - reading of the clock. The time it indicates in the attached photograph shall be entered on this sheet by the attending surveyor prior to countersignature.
19:01
